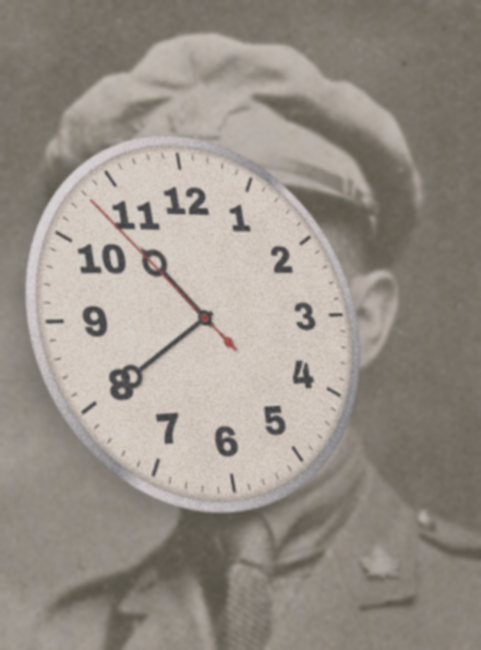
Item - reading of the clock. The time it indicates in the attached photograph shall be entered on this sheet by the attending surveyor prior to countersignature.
10:39:53
